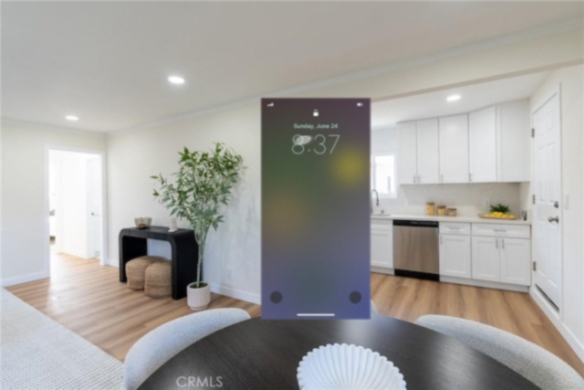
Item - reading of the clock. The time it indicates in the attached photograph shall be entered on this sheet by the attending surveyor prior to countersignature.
8:37
